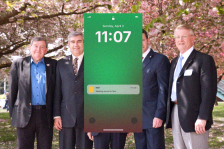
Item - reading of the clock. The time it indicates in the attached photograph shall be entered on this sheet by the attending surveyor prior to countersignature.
11:07
